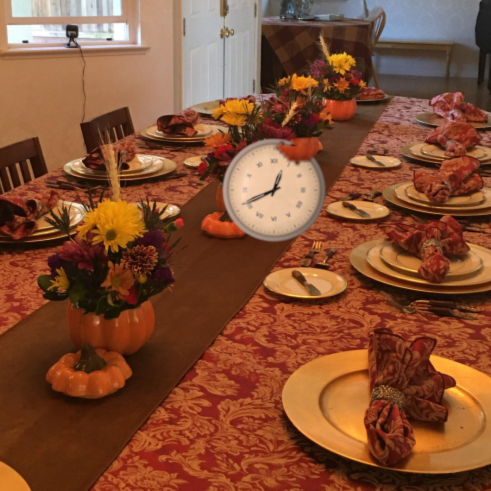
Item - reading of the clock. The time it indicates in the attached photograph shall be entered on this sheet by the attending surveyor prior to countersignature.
12:41
